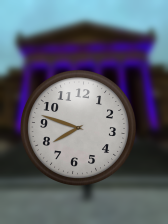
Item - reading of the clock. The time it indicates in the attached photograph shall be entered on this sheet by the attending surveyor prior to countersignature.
7:47
